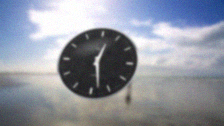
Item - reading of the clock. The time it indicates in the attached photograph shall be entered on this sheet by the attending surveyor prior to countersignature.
12:28
